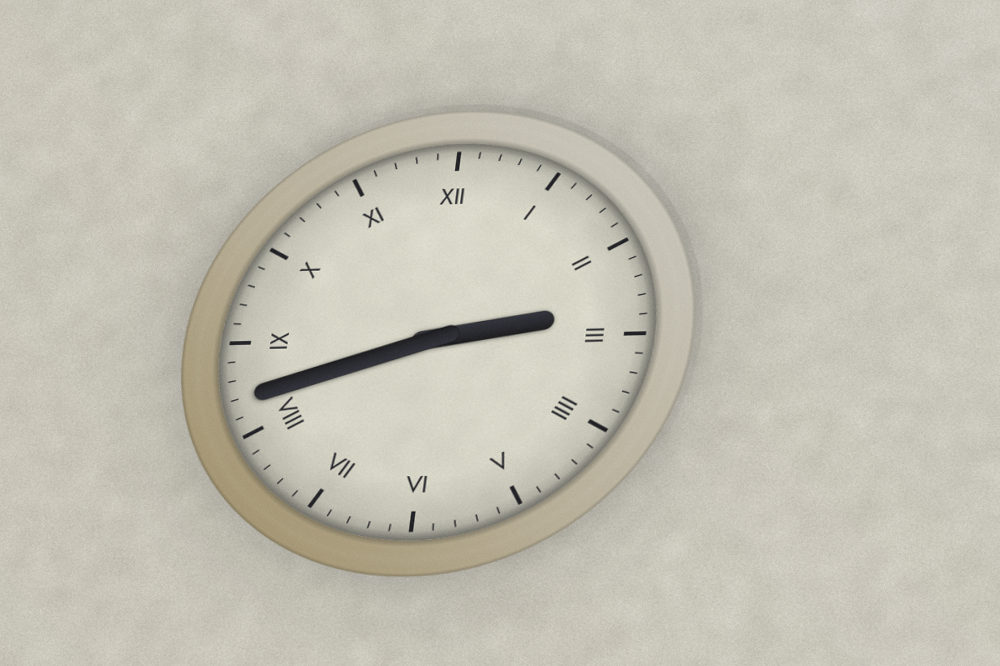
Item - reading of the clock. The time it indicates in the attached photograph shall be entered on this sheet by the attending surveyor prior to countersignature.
2:42
